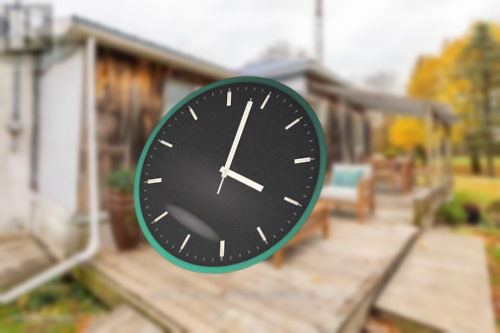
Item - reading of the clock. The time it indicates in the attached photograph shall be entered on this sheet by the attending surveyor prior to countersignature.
4:03:03
